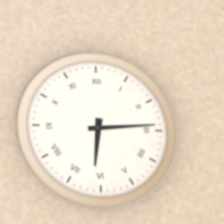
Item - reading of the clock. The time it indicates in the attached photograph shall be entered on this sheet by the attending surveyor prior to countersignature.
6:14
